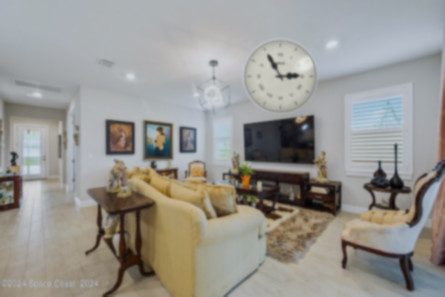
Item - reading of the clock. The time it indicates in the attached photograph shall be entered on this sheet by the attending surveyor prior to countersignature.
2:55
